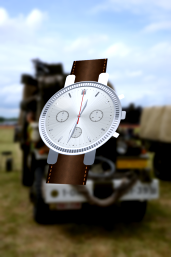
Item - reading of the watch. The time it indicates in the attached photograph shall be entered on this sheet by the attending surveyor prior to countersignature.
12:32
